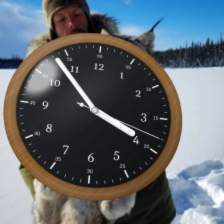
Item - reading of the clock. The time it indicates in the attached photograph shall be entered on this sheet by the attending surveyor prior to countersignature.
3:53:18
